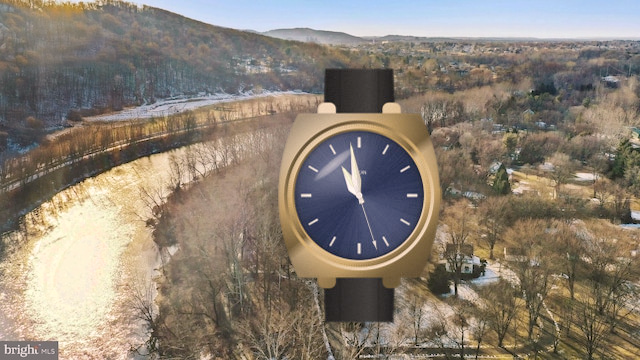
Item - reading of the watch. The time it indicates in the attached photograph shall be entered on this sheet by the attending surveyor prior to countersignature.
10:58:27
